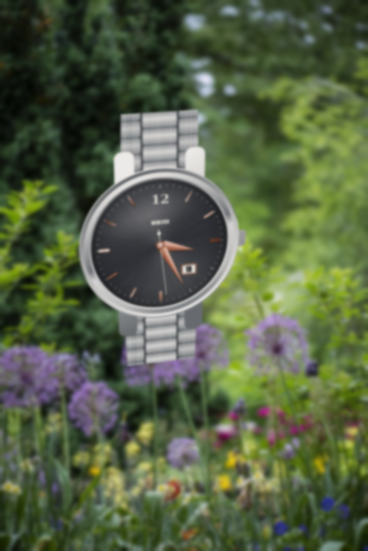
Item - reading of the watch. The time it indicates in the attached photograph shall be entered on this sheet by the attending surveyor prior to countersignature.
3:25:29
